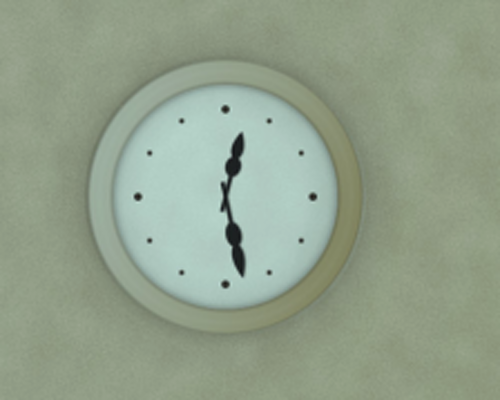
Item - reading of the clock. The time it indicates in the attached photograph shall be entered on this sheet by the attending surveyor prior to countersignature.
12:28
